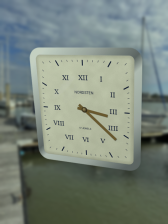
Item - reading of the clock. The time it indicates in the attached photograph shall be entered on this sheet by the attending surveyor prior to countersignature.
3:22
